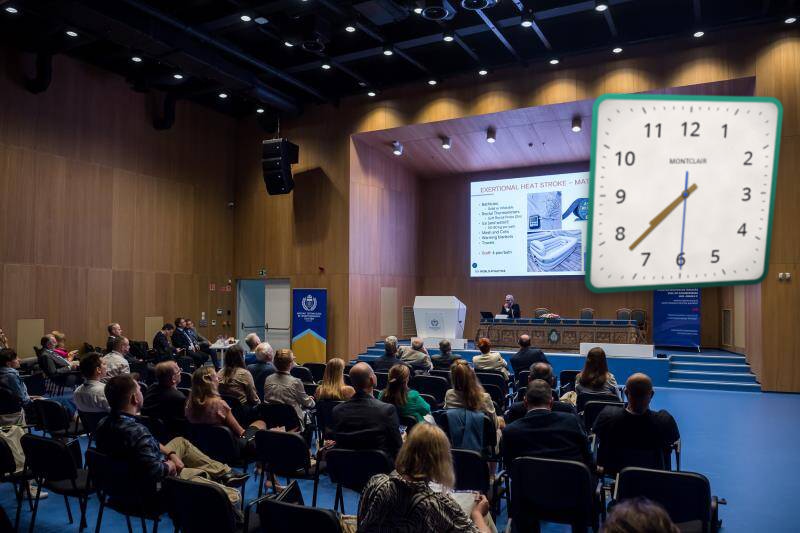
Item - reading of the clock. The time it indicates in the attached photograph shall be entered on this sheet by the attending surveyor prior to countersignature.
7:37:30
